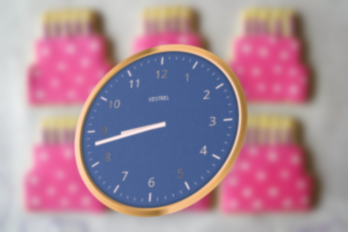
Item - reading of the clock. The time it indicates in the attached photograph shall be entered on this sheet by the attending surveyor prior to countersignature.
8:43
